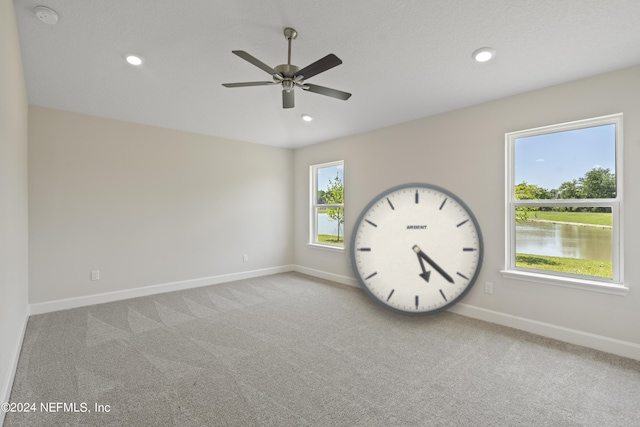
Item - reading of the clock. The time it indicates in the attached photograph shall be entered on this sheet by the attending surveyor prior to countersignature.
5:22
